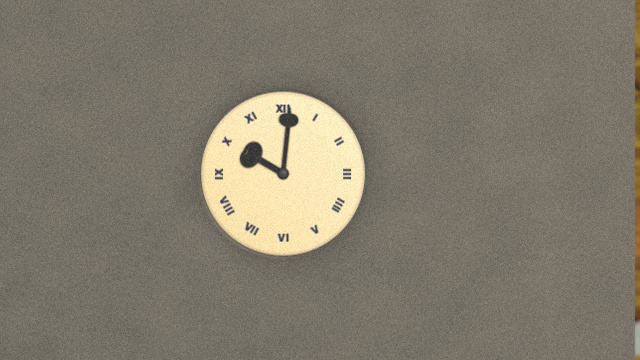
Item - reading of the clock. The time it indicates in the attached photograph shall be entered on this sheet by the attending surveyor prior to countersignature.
10:01
